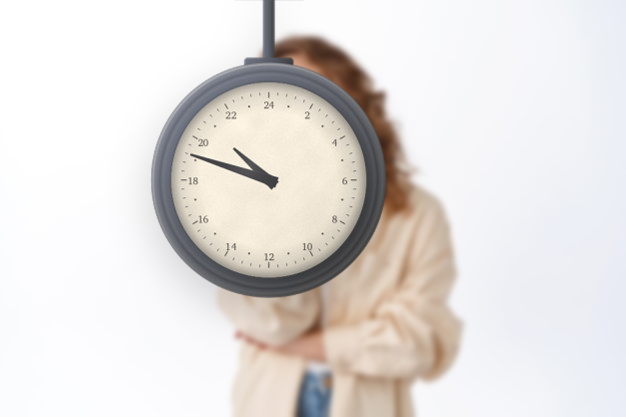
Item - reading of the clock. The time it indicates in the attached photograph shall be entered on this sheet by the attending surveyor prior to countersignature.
20:48
